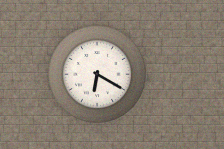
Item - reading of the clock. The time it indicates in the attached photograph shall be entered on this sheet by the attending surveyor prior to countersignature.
6:20
